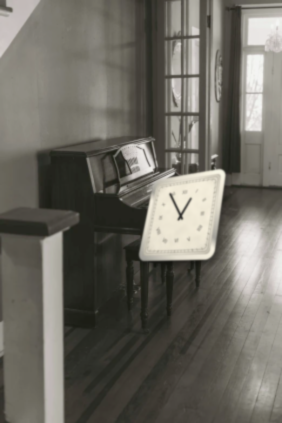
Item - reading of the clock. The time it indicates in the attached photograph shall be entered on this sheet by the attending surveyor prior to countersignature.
12:54
